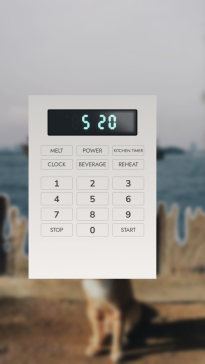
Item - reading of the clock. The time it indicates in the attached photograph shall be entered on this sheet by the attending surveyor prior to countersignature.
5:20
